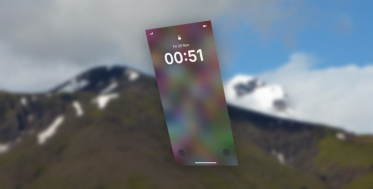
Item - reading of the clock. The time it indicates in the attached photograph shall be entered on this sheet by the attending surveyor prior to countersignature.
0:51
